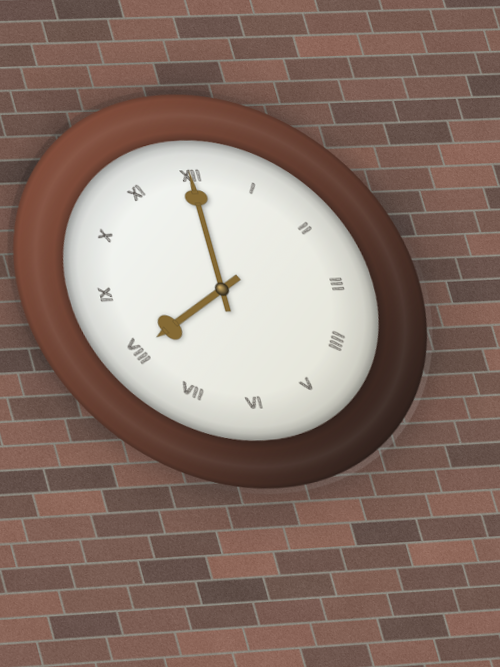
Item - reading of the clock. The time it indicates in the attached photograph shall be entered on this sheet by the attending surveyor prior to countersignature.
8:00
